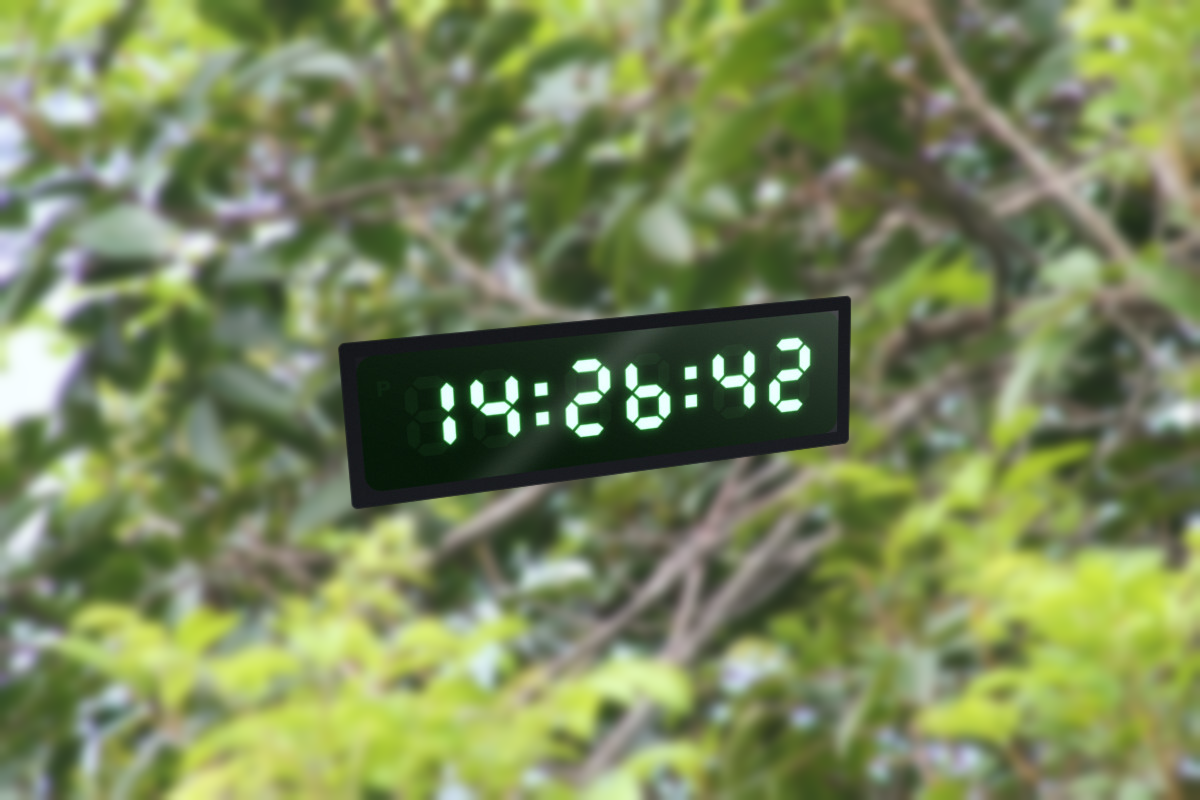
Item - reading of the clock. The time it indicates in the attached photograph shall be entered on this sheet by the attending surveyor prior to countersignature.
14:26:42
